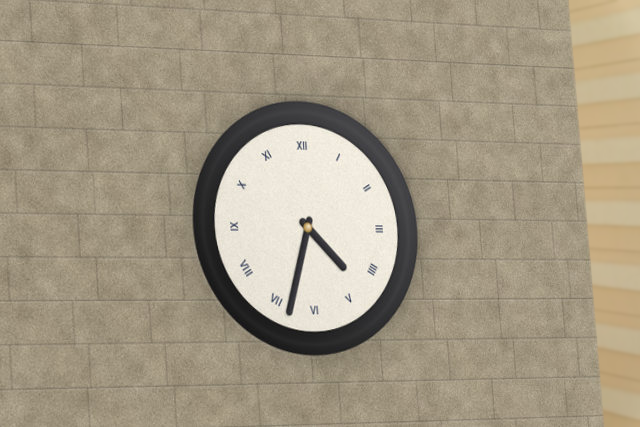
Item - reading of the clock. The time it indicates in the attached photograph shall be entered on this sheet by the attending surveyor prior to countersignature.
4:33
